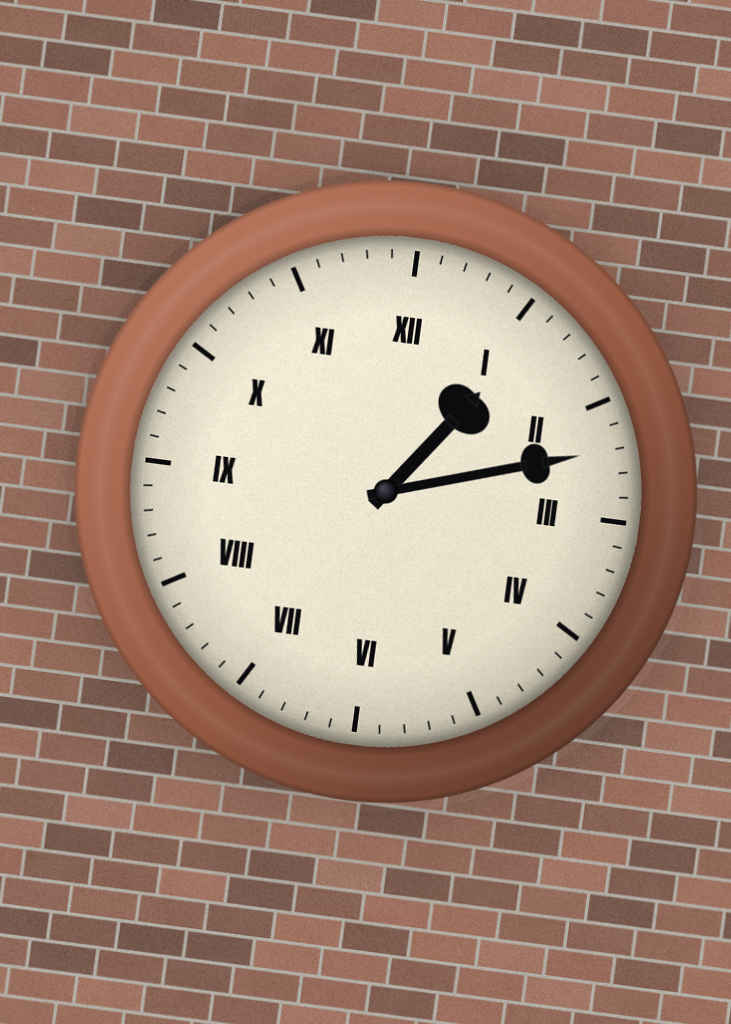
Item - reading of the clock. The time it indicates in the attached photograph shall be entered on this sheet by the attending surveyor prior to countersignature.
1:12
